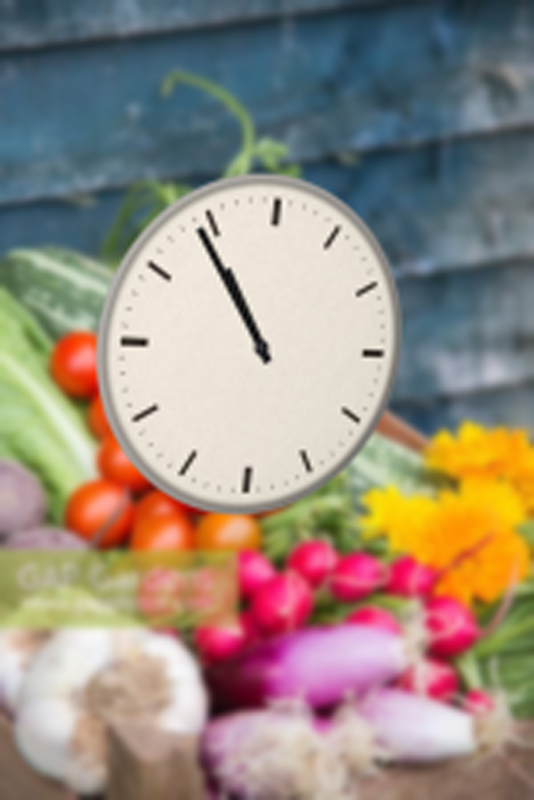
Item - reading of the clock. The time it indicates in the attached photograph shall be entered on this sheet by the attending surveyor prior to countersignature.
10:54
